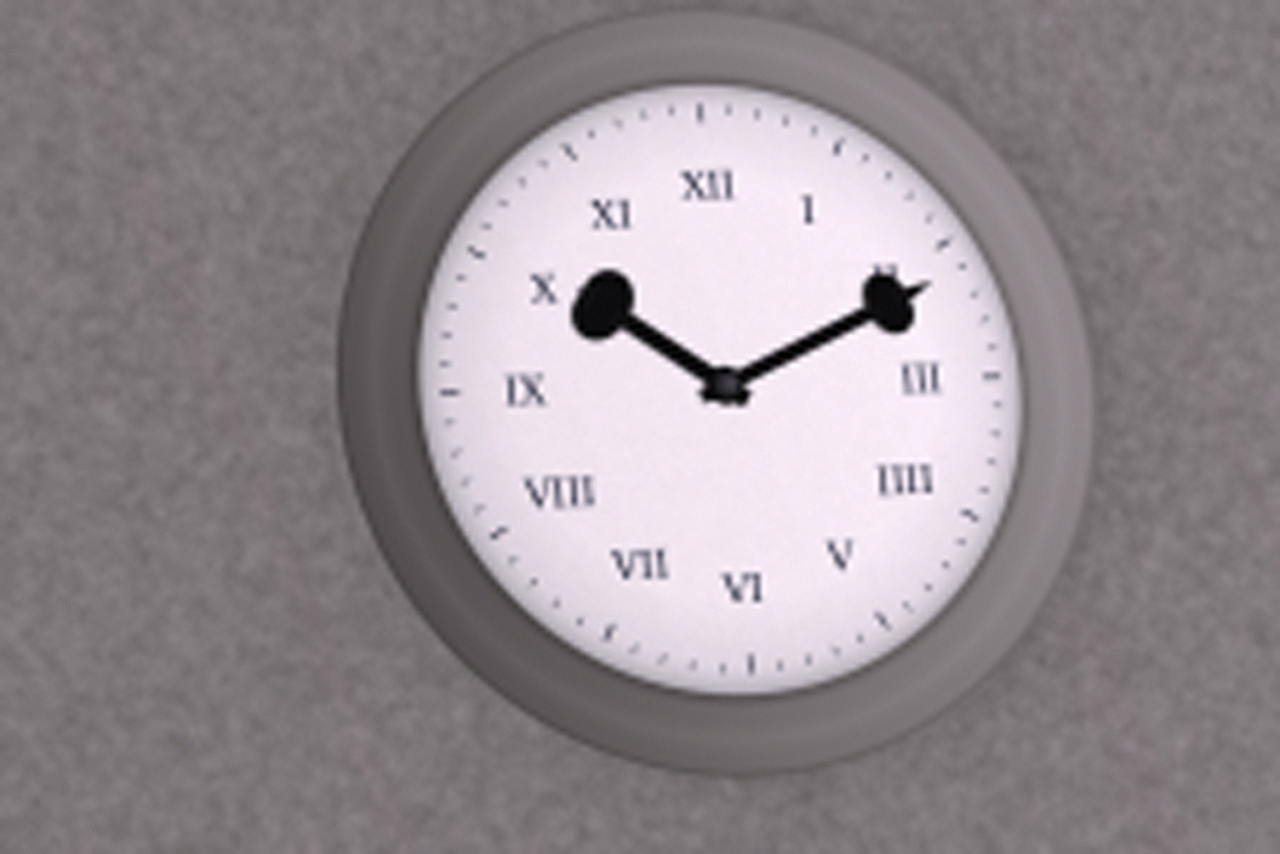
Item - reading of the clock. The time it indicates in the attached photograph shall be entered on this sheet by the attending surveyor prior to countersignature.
10:11
